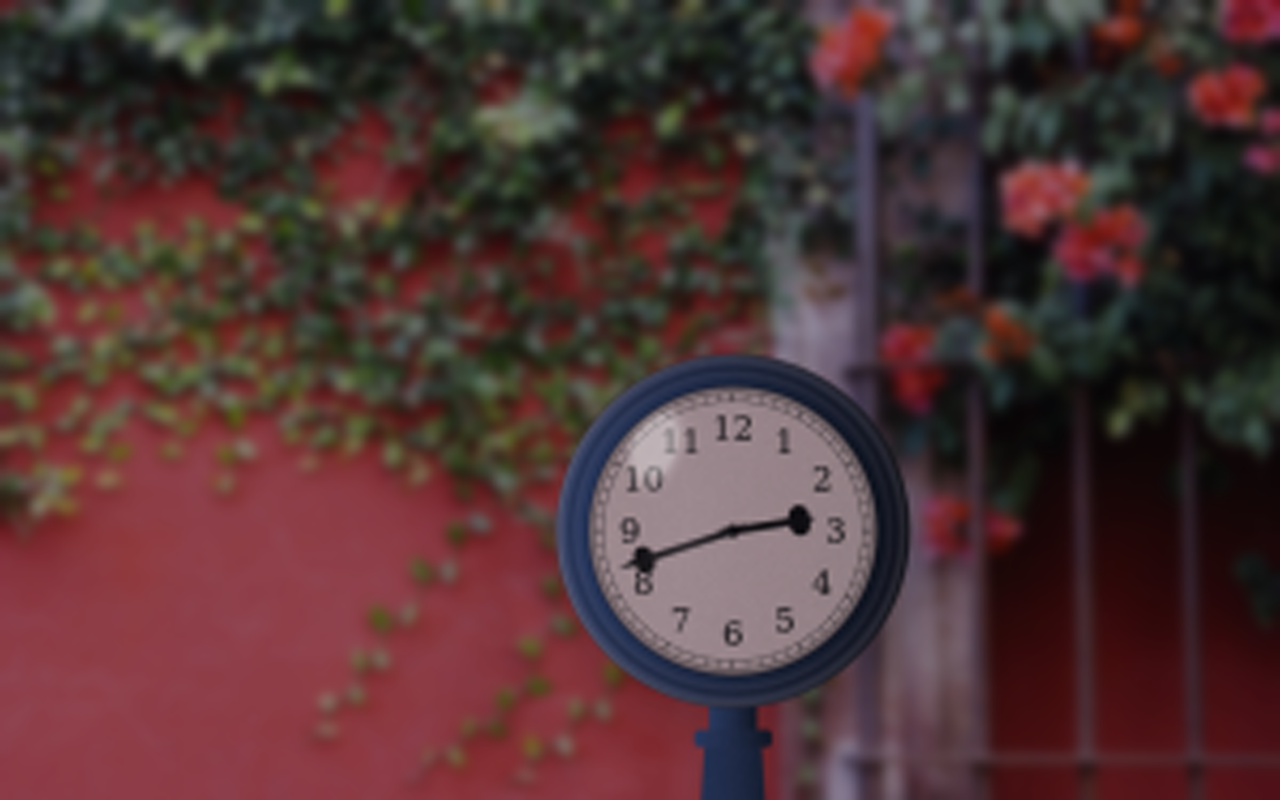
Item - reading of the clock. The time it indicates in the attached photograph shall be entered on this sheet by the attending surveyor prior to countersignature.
2:42
